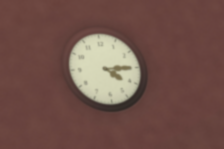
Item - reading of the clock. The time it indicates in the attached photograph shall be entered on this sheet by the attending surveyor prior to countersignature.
4:15
